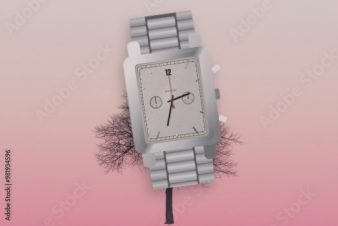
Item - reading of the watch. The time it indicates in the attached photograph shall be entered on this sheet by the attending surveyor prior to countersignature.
2:33
